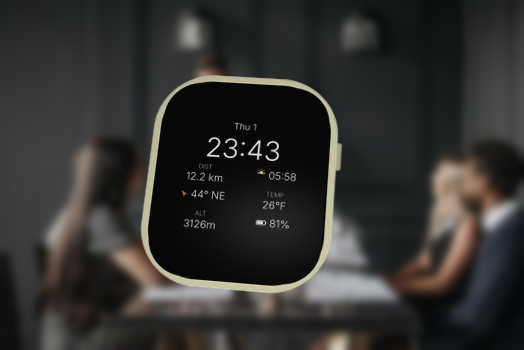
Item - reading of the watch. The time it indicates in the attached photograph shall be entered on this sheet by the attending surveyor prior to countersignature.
23:43
